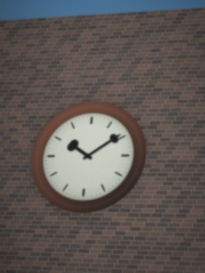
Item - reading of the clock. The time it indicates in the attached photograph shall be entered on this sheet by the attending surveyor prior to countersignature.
10:09
